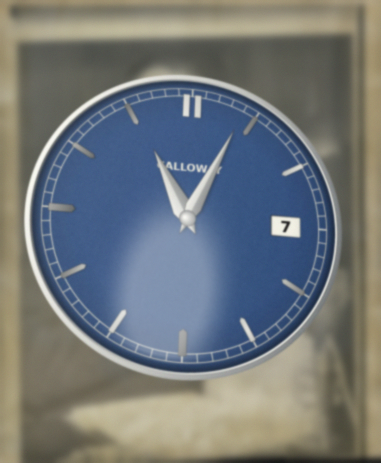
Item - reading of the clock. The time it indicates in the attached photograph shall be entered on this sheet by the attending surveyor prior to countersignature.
11:04
